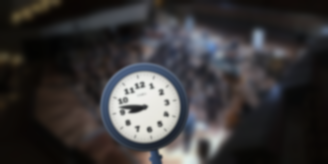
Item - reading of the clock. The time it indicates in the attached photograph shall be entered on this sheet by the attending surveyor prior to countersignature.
8:47
